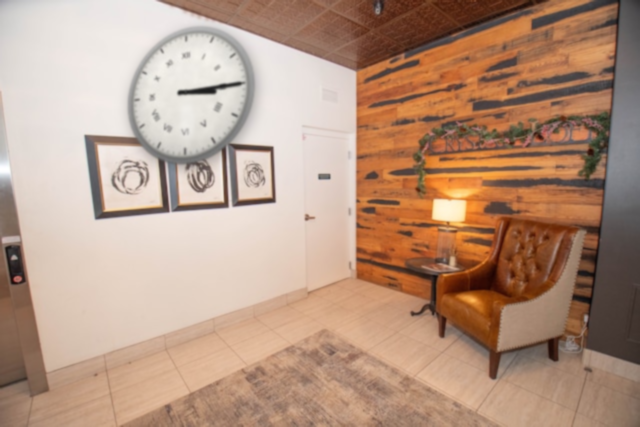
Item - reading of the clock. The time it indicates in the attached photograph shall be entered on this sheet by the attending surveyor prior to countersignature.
3:15
